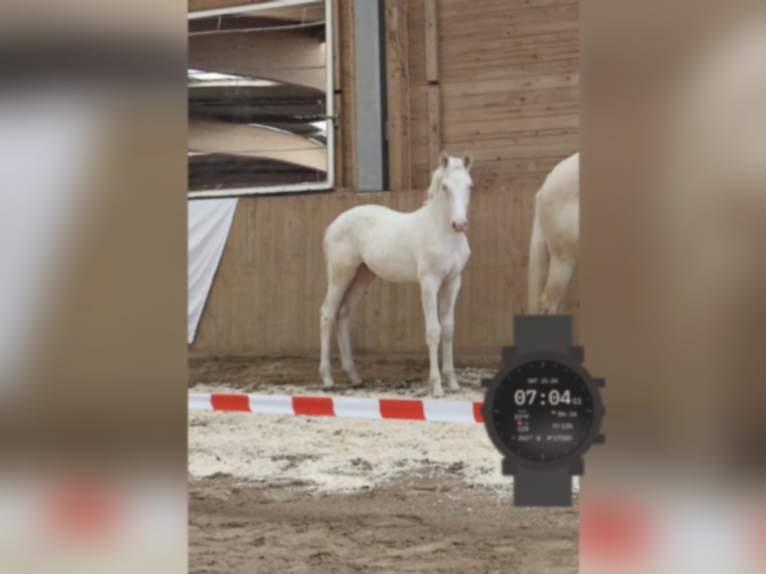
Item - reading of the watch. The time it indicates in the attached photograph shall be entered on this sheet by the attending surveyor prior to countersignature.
7:04
